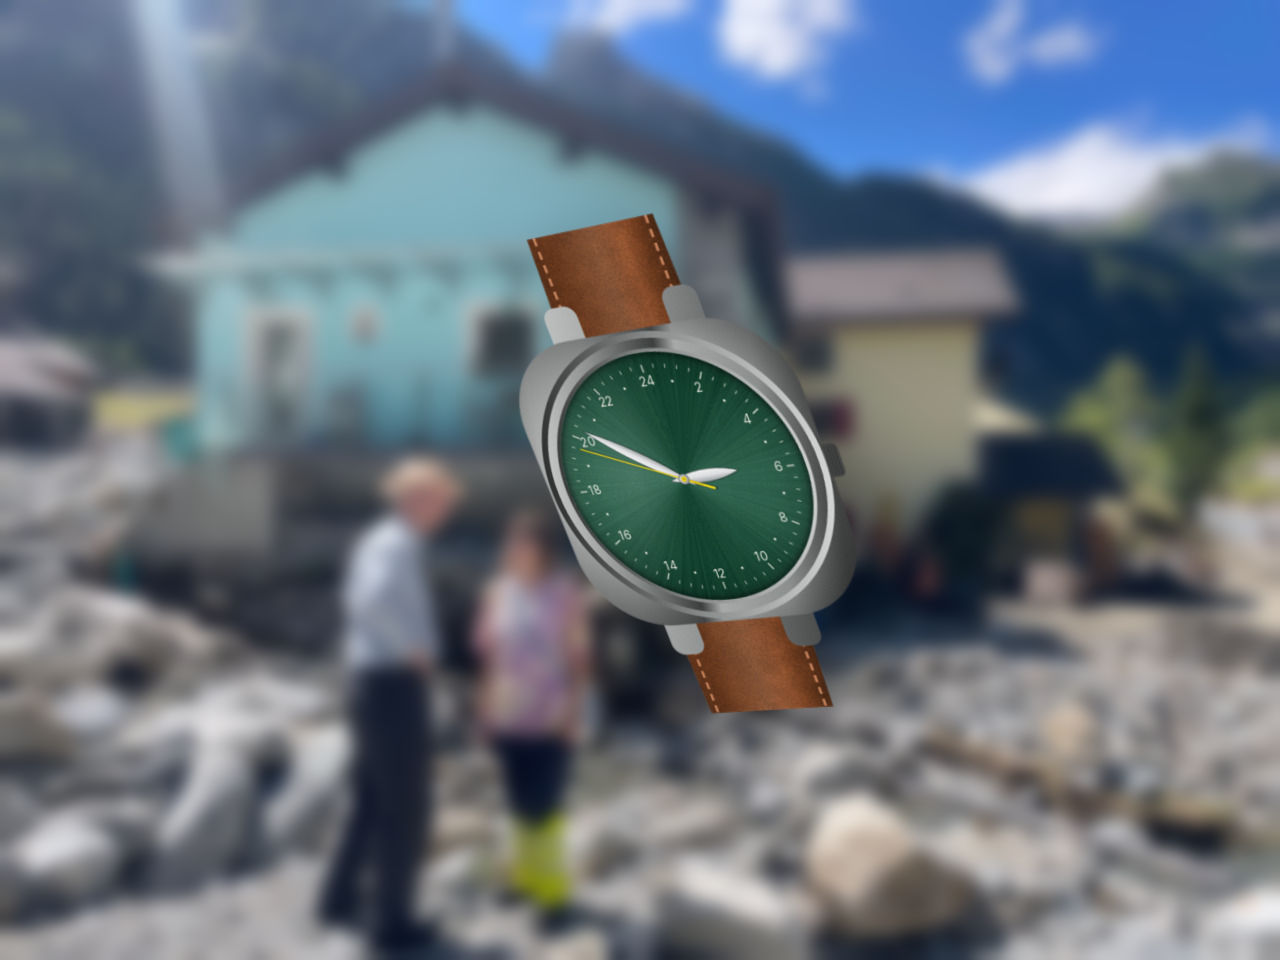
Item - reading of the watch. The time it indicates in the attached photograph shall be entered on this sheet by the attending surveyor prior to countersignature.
5:50:49
